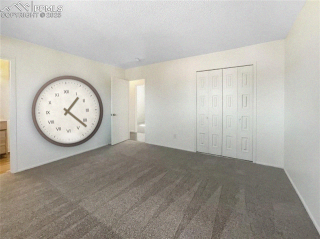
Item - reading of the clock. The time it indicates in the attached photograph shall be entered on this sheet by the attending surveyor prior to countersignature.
1:22
